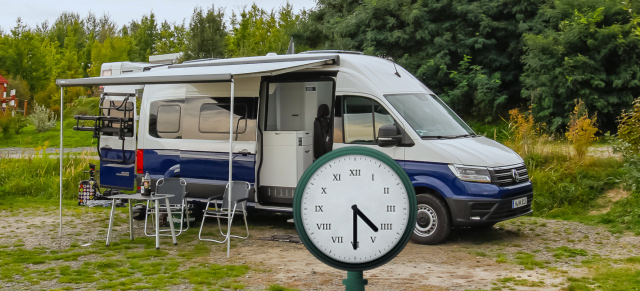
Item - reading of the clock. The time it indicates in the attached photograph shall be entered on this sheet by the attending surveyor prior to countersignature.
4:30
